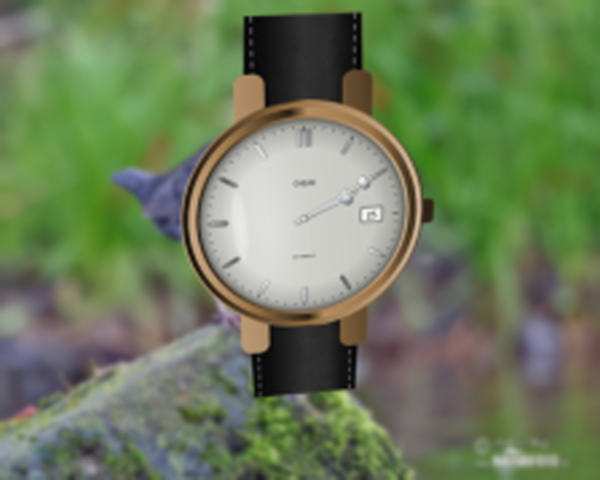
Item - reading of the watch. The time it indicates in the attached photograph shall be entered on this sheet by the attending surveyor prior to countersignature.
2:10
